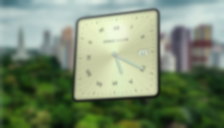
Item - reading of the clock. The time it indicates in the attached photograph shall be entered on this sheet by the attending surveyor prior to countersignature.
5:20
